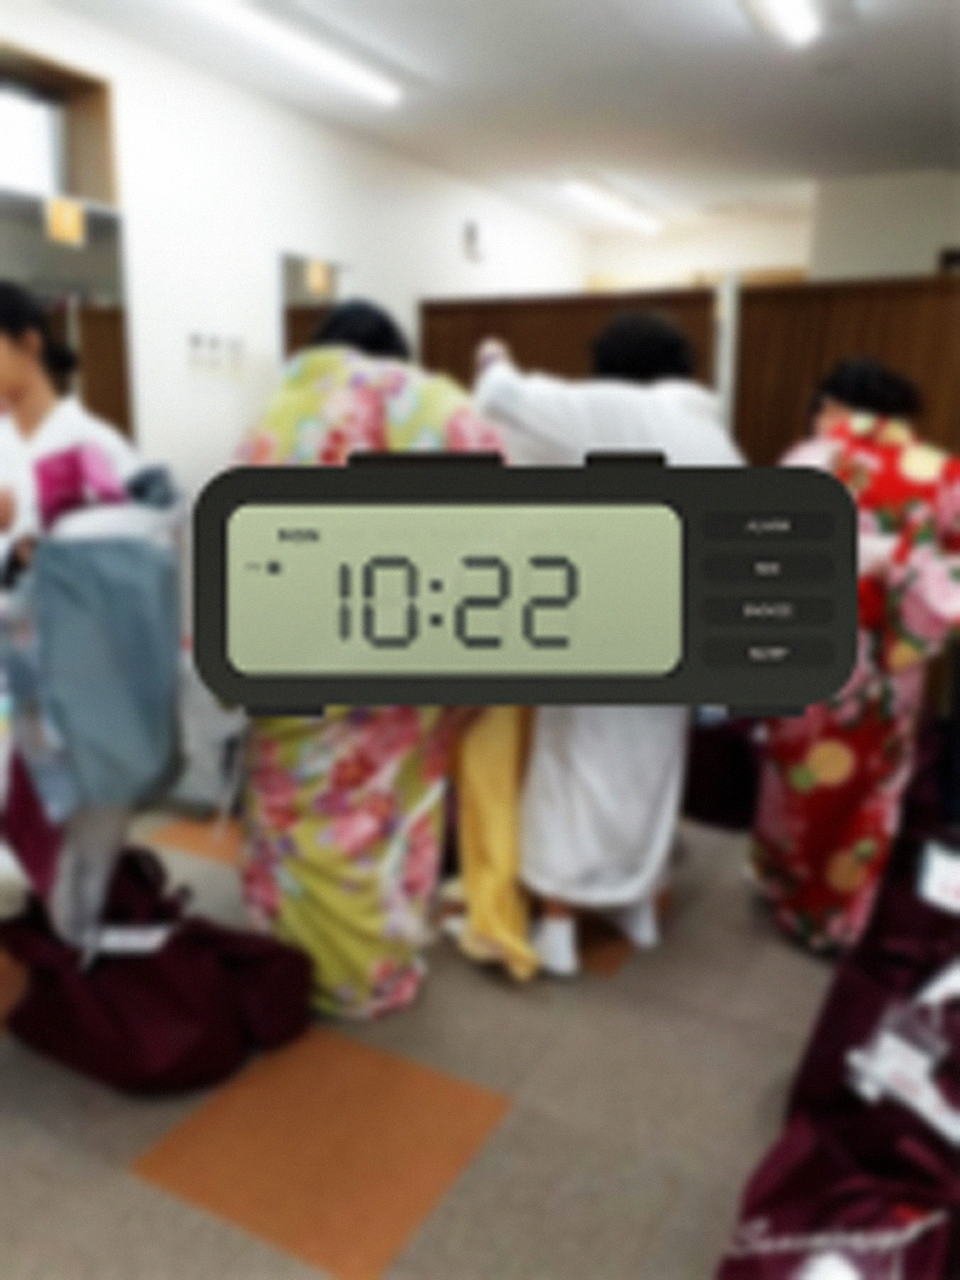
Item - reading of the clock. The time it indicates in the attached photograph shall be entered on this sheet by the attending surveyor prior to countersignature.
10:22
